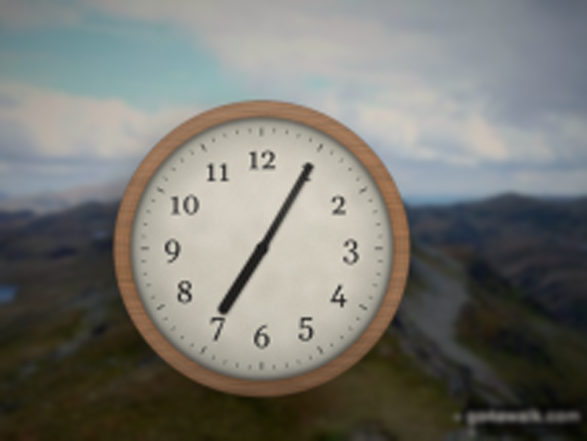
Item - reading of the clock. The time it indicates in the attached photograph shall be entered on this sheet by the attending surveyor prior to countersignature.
7:05
